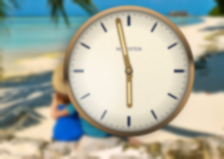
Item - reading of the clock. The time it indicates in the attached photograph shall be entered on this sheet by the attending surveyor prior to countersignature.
5:58
